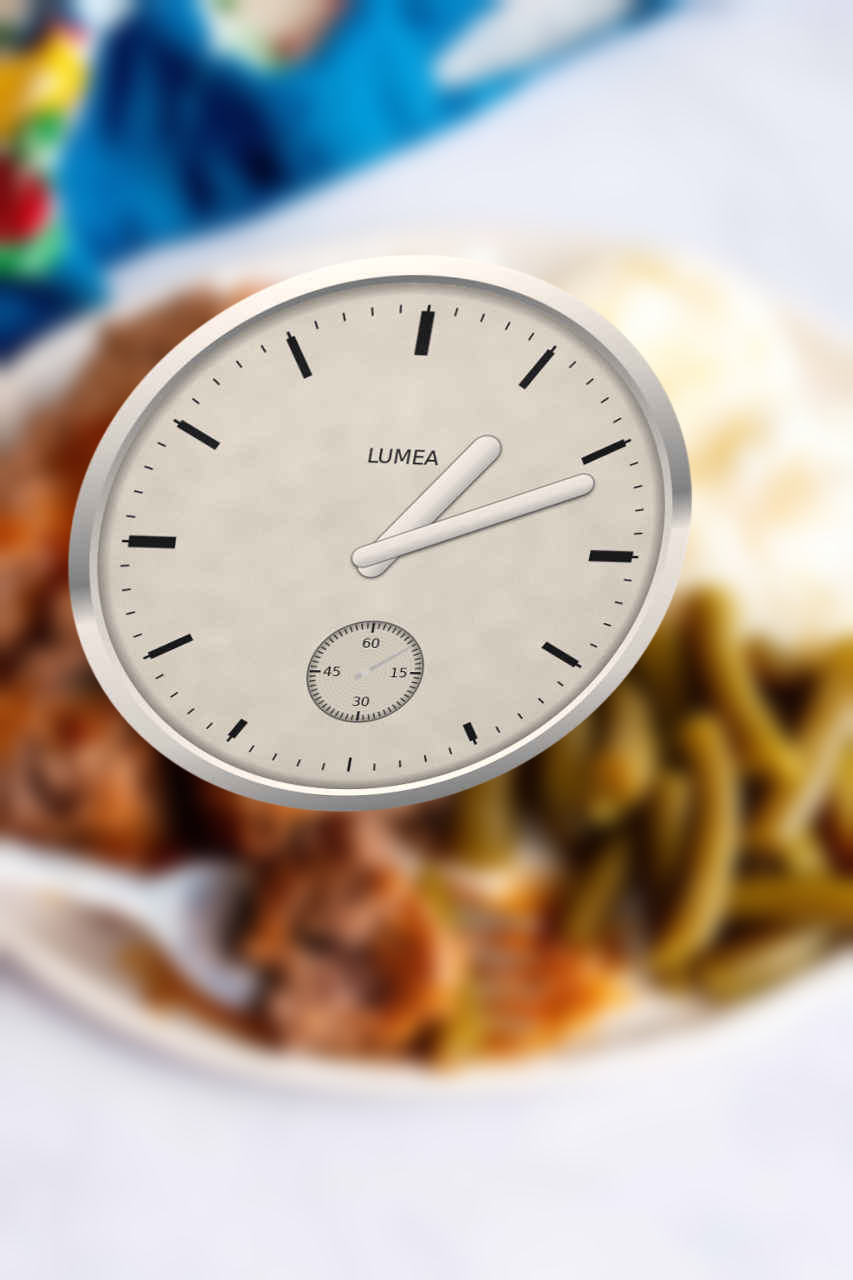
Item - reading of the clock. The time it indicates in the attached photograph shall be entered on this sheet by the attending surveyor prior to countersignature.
1:11:09
